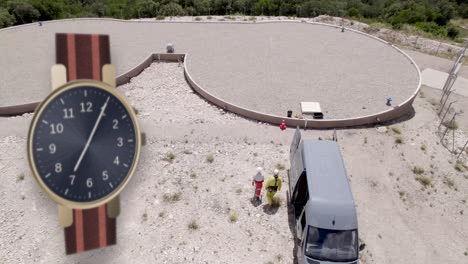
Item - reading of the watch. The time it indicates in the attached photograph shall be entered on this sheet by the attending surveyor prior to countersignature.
7:05
